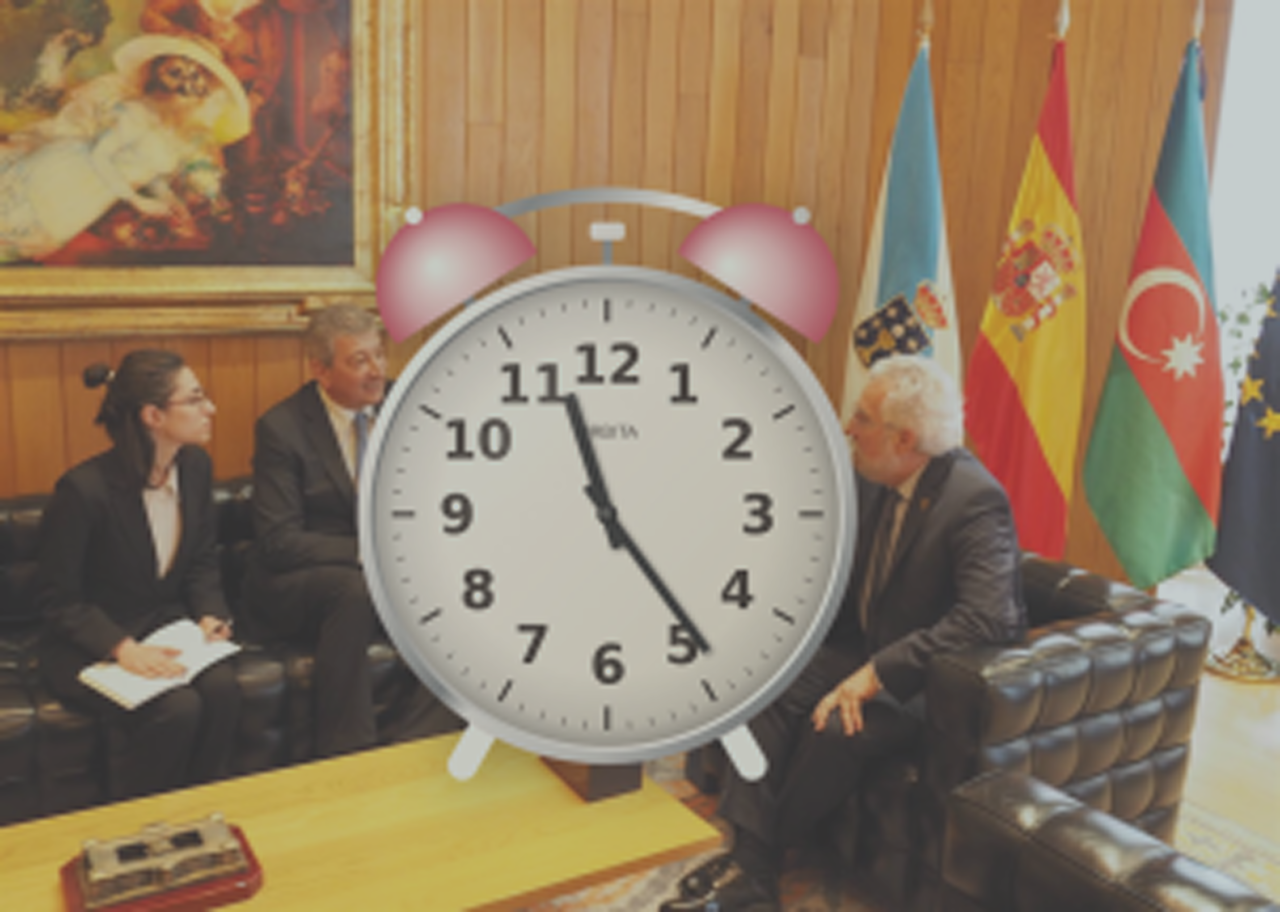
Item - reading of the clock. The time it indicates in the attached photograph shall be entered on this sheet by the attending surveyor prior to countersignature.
11:24
